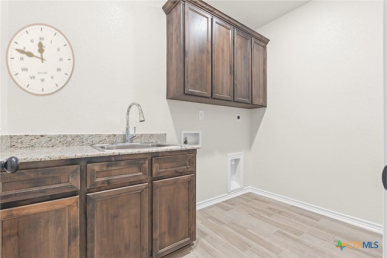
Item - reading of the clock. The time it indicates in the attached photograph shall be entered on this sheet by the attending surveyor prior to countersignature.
11:48
